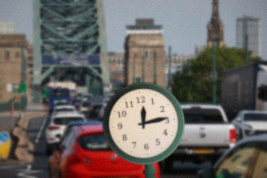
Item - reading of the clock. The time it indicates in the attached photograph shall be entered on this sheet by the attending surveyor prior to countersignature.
12:14
